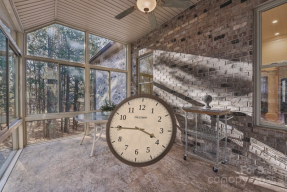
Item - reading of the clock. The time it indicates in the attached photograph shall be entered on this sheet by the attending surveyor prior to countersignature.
3:45
